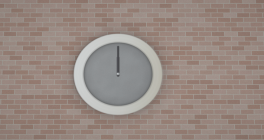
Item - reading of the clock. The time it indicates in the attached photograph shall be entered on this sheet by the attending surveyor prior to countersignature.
12:00
